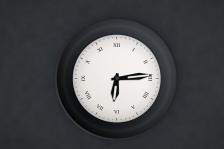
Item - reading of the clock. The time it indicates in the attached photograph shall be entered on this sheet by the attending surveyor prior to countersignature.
6:14
